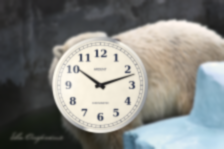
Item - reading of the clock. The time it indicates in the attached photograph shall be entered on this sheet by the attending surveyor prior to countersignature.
10:12
